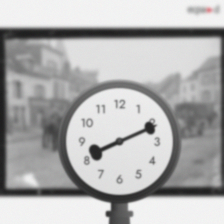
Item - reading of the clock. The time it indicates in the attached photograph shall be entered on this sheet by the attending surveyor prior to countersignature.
8:11
